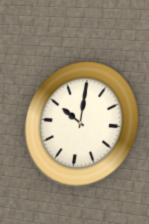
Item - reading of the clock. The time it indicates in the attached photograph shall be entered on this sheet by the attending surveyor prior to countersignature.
10:00
